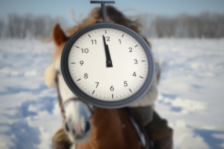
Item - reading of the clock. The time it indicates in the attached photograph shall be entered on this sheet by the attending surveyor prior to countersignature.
11:59
